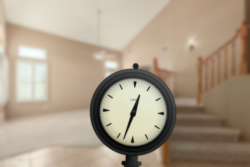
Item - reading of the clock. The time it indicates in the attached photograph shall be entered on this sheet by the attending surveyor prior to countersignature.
12:33
